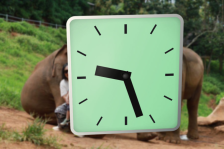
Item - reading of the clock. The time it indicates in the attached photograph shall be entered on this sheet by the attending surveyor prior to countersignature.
9:27
